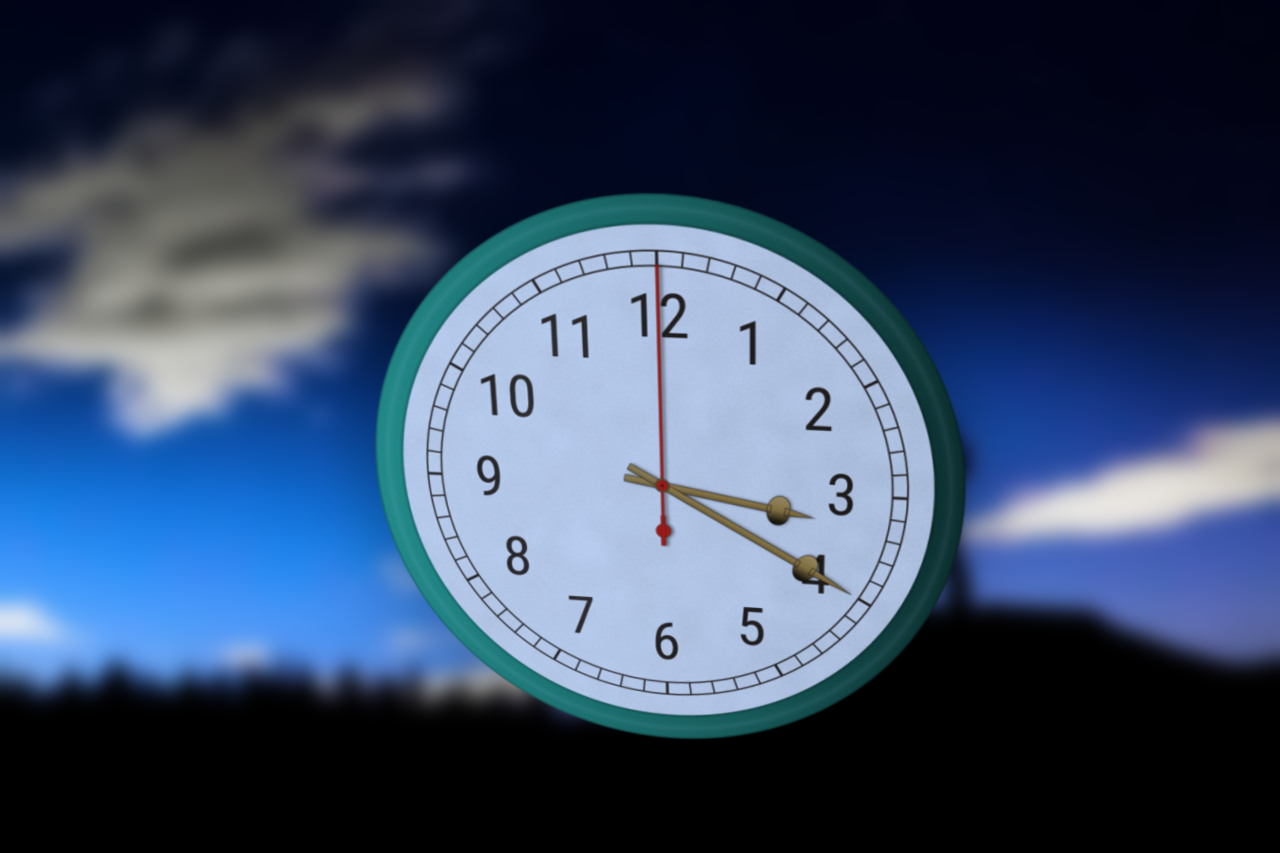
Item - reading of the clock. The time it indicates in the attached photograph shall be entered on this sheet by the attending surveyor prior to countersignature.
3:20:00
